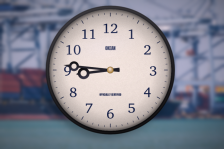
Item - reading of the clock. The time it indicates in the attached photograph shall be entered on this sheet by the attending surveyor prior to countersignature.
8:46
